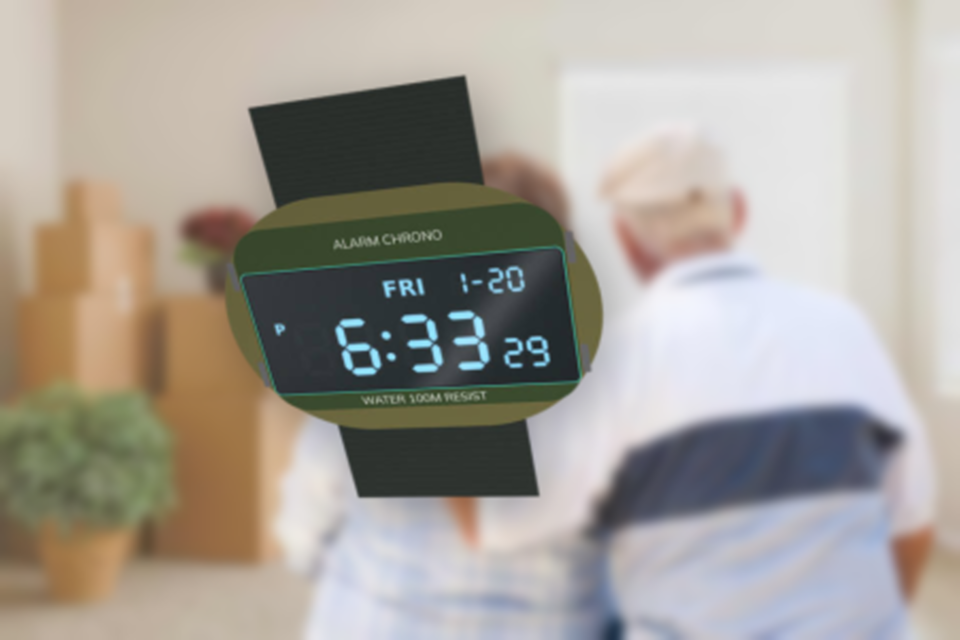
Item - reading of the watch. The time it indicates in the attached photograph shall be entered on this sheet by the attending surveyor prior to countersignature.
6:33:29
